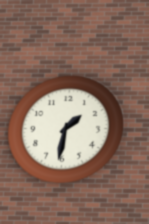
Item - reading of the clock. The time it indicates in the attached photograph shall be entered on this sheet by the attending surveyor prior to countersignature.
1:31
